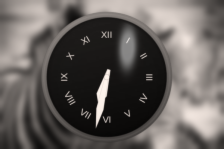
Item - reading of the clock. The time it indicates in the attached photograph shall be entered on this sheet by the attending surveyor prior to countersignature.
6:32
